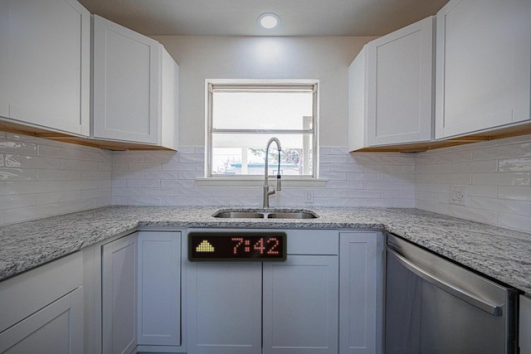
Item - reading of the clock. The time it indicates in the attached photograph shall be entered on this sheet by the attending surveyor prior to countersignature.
7:42
